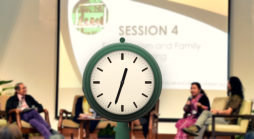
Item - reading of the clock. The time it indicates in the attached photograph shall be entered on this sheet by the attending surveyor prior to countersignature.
12:33
